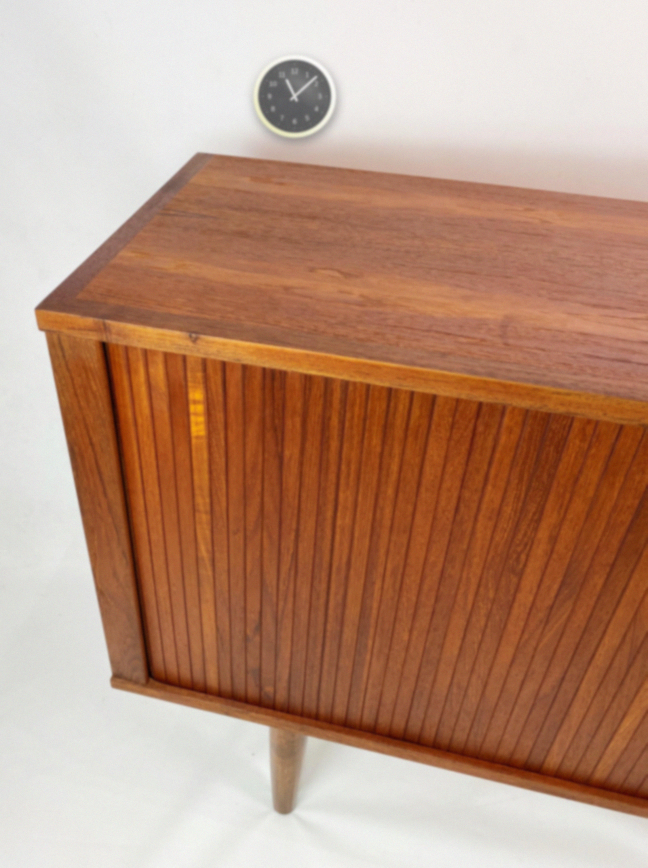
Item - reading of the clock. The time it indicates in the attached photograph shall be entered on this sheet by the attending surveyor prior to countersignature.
11:08
